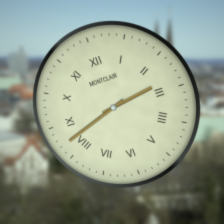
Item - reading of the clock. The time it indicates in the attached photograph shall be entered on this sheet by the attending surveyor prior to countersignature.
2:42
